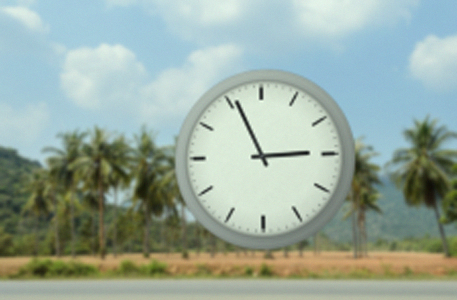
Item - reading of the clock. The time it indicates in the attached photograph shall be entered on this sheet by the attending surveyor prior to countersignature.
2:56
